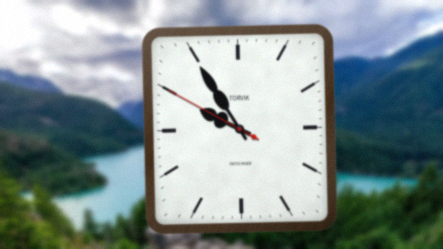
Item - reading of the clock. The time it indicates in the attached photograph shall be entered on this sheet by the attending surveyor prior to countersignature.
9:54:50
